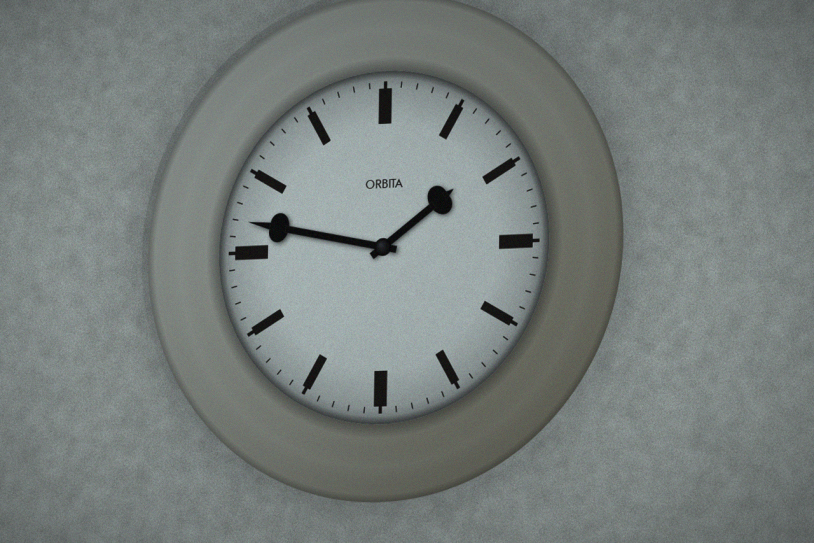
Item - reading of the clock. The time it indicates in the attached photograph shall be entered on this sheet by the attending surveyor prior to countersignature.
1:47
